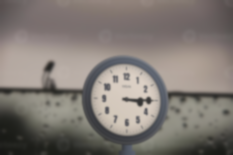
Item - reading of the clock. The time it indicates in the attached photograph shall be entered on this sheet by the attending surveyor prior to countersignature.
3:15
